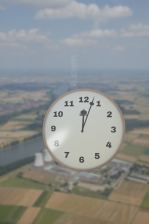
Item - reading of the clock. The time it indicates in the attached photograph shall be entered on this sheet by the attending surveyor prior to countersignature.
12:03
